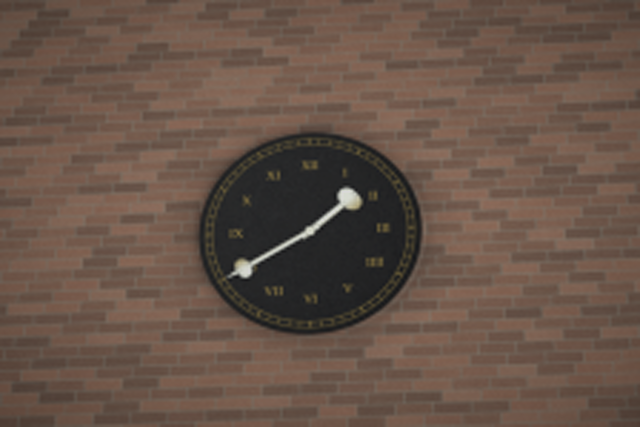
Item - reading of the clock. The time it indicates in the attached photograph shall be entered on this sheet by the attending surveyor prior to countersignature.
1:40
